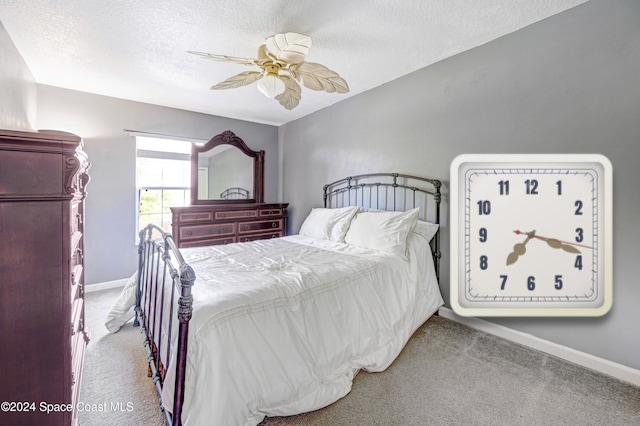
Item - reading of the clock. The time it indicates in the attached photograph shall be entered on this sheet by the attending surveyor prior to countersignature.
7:18:17
